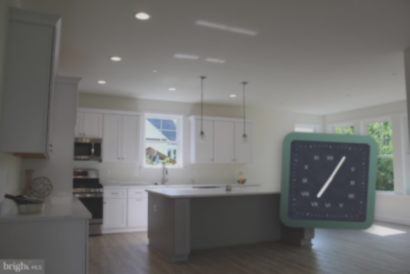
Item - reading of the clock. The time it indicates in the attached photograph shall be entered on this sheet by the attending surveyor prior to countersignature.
7:05
